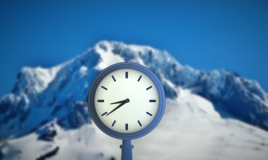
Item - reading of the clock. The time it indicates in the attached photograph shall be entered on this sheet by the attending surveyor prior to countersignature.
8:39
